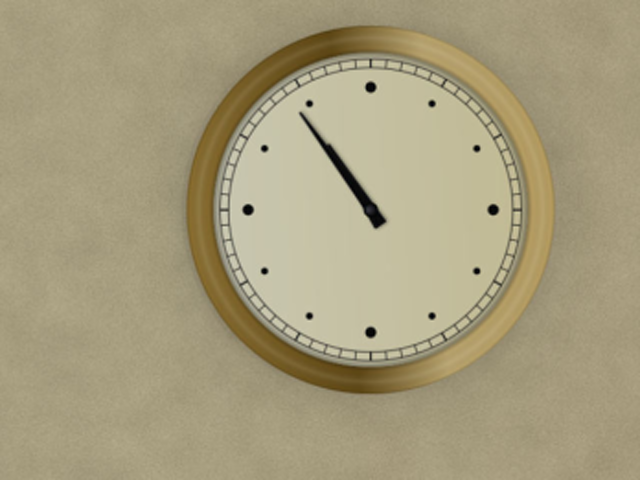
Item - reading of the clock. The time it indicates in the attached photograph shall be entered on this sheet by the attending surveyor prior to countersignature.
10:54
